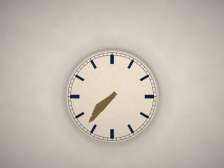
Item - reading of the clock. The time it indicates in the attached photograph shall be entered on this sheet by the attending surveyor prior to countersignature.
7:37
